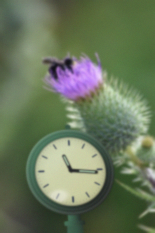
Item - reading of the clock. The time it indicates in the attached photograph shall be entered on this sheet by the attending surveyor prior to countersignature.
11:16
